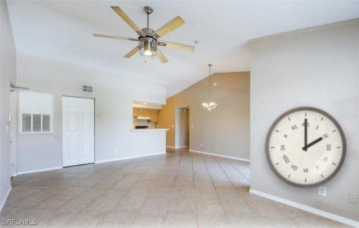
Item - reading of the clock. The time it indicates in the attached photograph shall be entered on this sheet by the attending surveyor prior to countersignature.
2:00
